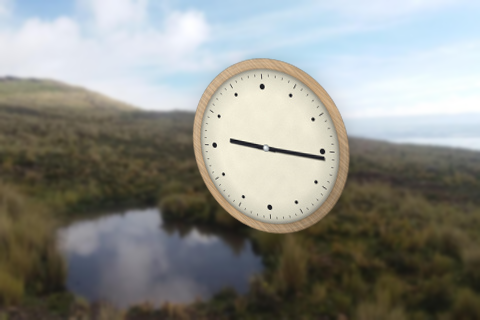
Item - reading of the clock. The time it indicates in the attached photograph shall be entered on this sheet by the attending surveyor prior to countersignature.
9:16
